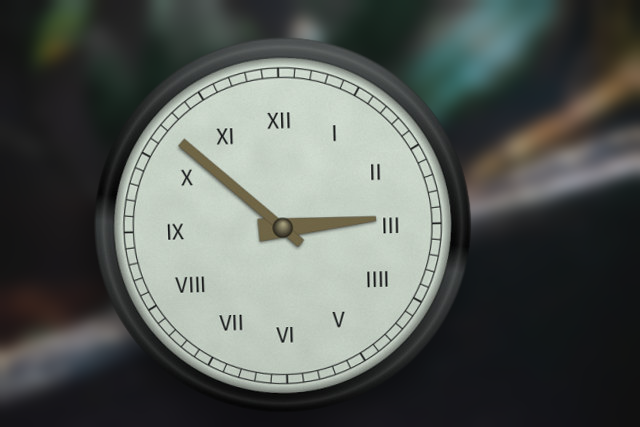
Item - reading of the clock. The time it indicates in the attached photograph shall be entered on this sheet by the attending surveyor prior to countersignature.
2:52
